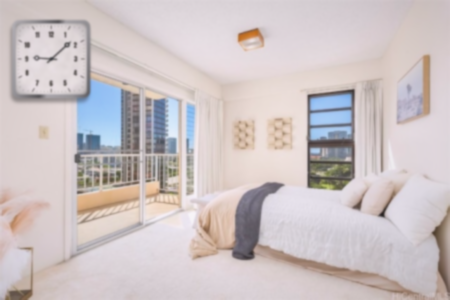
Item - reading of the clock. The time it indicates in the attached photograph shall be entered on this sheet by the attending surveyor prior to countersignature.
9:08
